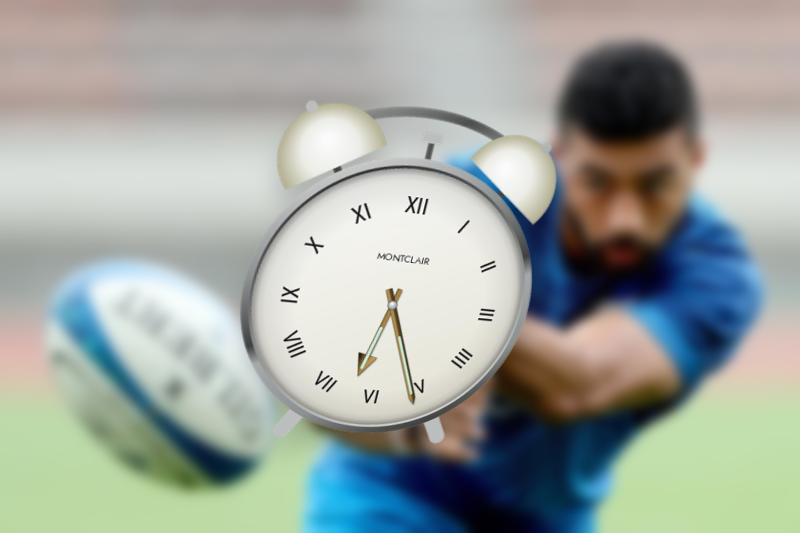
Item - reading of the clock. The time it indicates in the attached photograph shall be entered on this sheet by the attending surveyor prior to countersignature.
6:26
